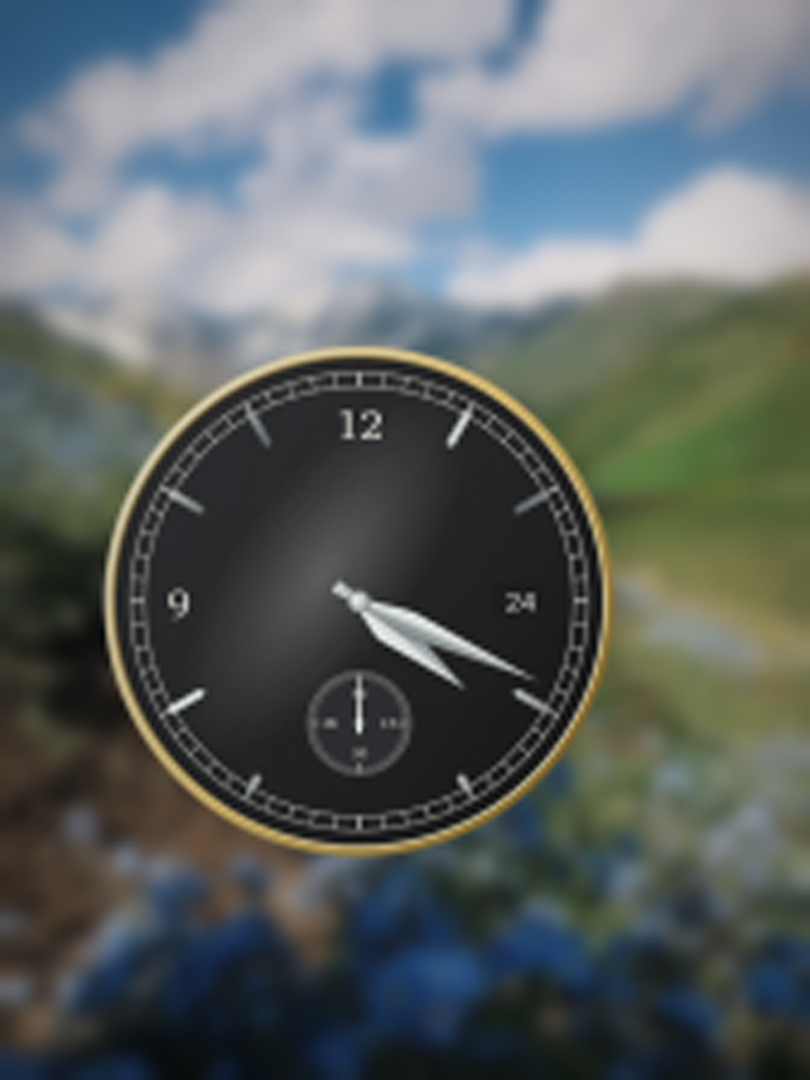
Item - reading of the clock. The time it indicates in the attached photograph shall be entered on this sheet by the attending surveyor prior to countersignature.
4:19
